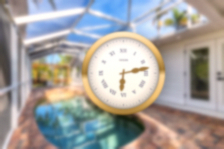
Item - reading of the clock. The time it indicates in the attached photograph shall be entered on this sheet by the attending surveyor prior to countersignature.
6:13
